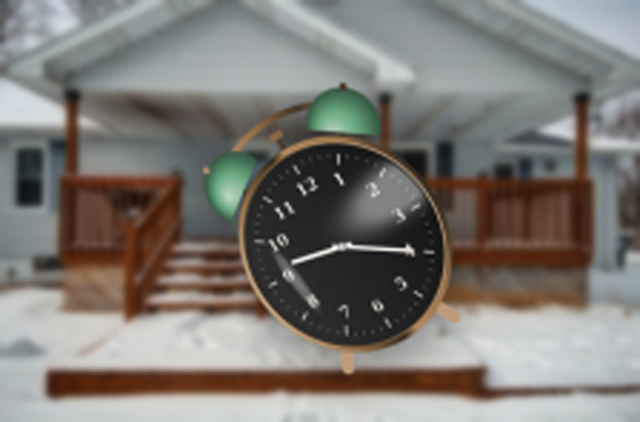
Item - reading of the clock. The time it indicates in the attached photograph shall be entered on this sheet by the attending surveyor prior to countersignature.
9:20
